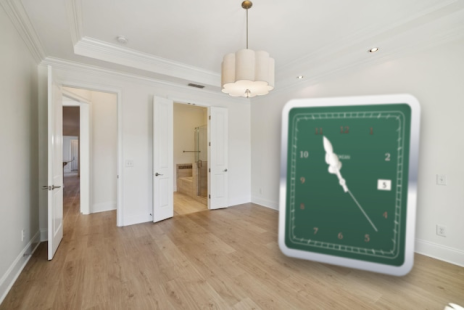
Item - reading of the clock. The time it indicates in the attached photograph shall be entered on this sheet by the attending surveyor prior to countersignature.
10:55:23
